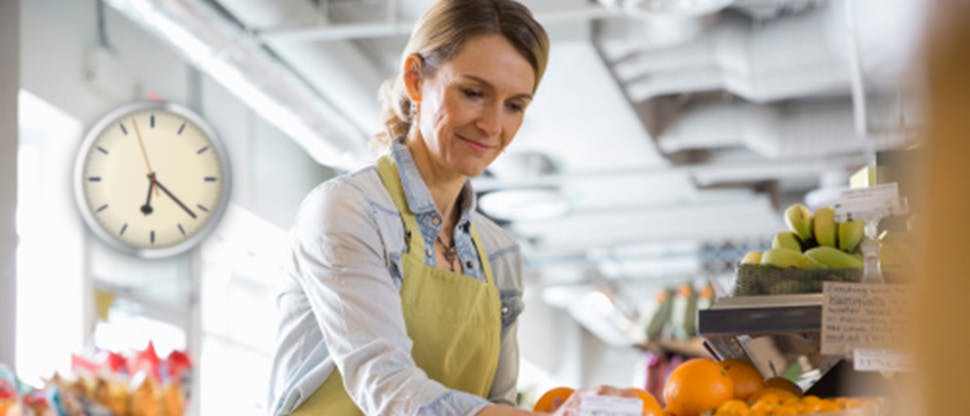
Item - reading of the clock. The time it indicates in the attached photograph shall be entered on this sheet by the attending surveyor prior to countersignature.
6:21:57
